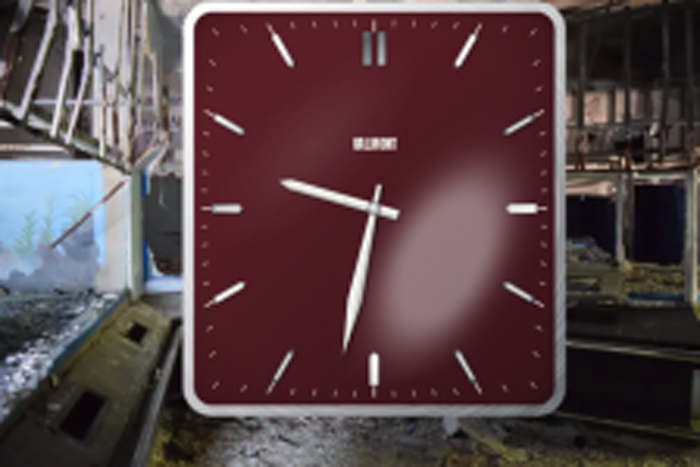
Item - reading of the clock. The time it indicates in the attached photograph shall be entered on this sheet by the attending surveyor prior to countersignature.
9:32
